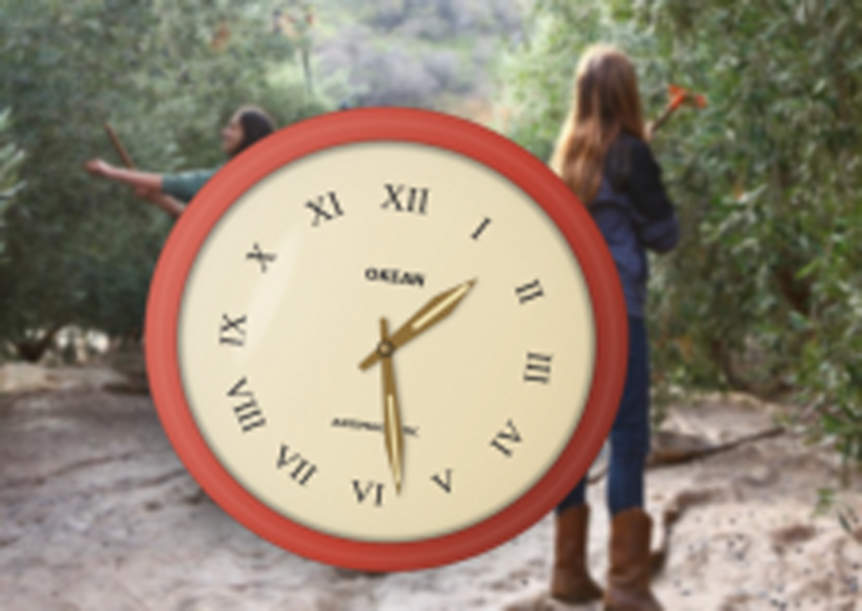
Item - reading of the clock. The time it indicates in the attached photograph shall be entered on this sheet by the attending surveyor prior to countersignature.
1:28
